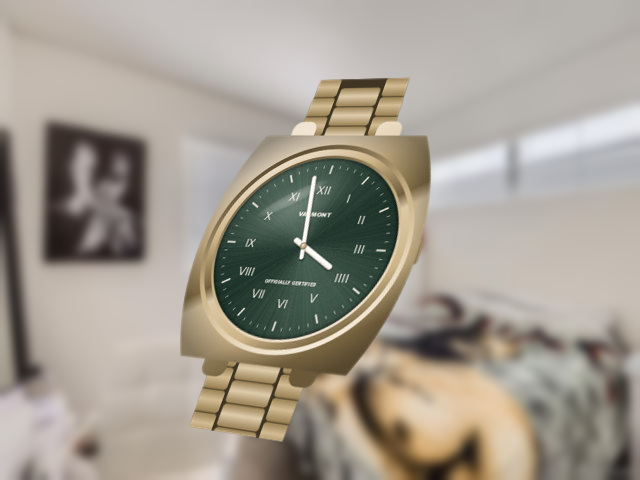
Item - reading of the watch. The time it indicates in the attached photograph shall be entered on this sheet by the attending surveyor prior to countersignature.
3:58
